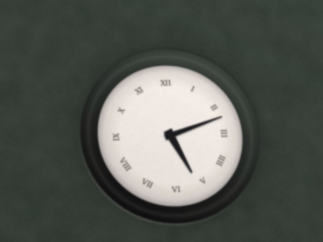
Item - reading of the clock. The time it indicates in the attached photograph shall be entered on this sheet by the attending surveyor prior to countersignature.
5:12
